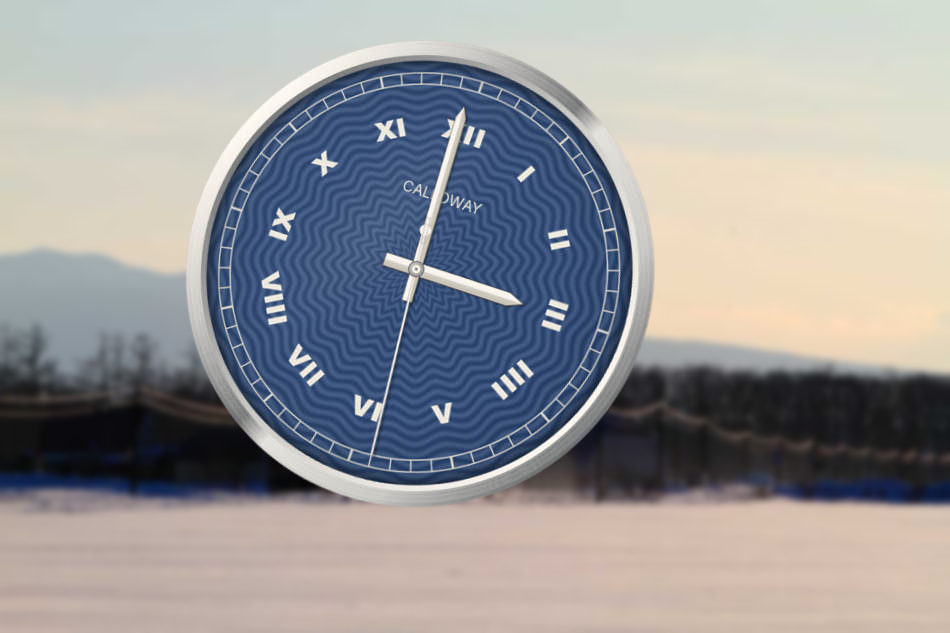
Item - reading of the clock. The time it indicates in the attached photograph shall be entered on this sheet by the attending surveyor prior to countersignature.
2:59:29
